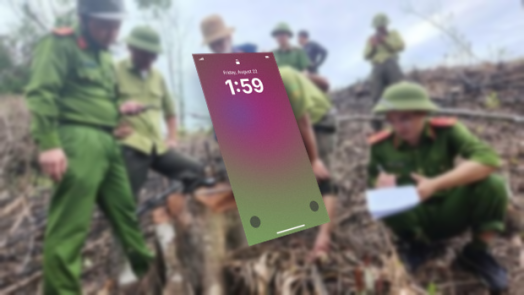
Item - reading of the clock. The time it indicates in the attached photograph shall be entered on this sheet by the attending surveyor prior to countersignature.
1:59
